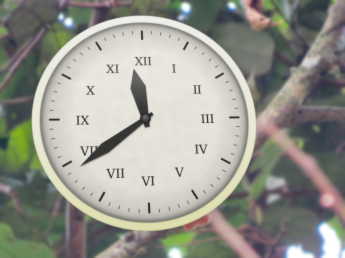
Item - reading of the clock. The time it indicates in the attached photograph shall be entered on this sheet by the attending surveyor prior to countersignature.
11:39
